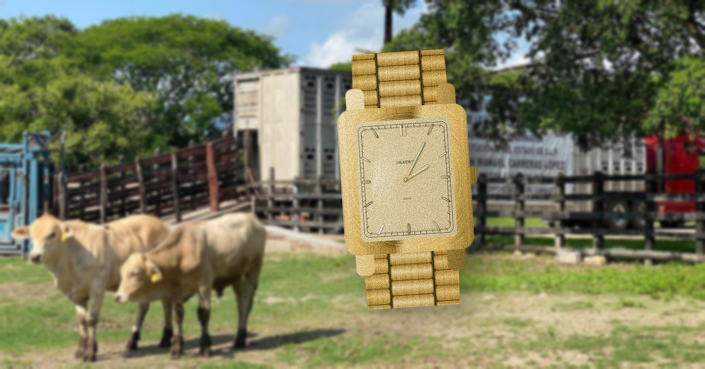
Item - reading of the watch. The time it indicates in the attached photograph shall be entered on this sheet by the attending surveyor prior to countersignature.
2:05
